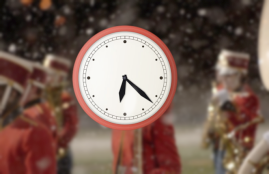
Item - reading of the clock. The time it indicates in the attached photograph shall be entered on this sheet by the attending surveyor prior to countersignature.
6:22
